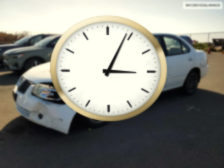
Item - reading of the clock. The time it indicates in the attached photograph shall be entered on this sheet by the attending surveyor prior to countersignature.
3:04
